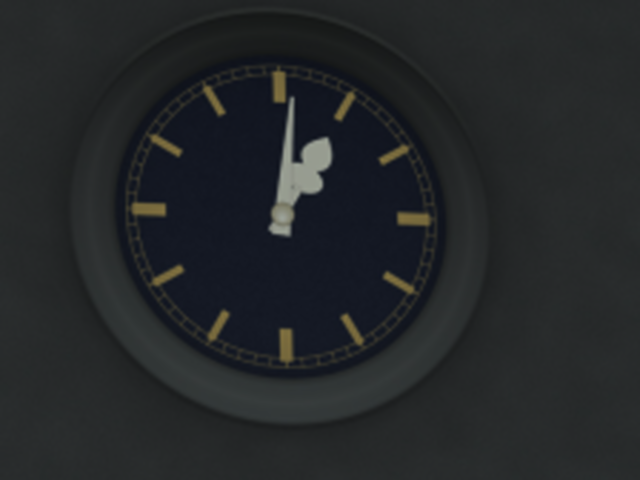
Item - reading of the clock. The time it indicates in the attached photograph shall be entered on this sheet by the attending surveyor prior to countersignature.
1:01
